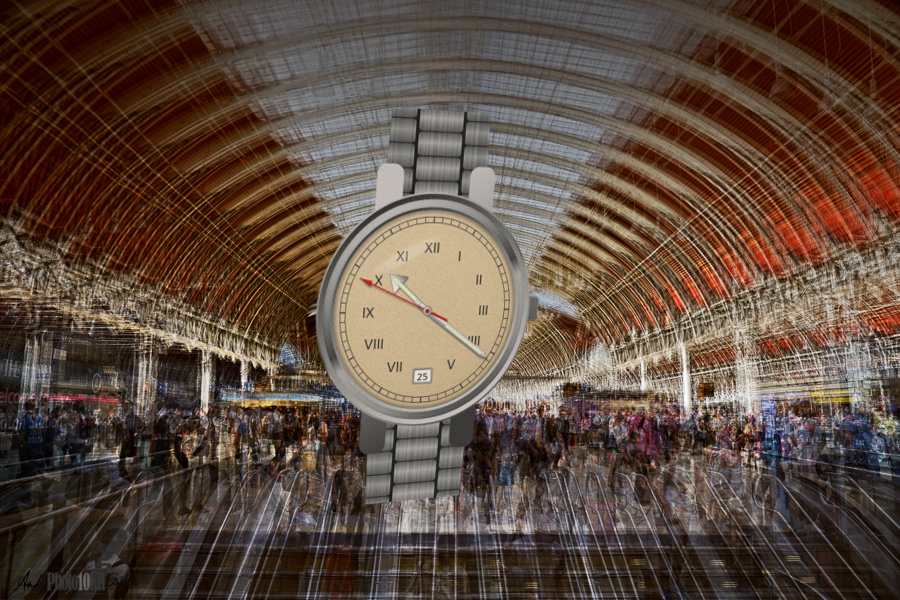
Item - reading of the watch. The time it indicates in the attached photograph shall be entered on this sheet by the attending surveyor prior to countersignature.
10:20:49
